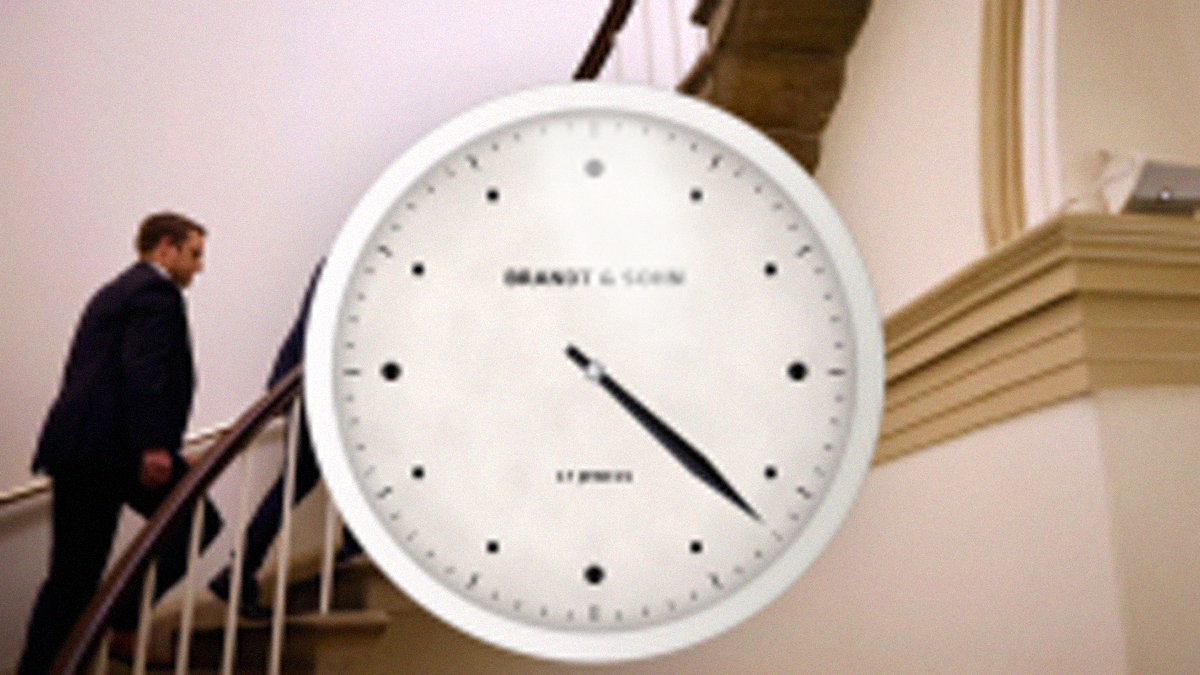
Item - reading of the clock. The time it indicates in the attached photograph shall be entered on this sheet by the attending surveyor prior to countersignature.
4:22
